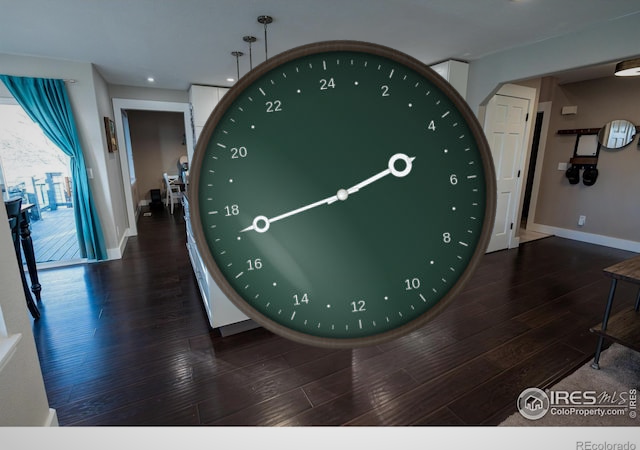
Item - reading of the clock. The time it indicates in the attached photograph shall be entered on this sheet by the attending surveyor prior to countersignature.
4:43
